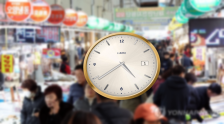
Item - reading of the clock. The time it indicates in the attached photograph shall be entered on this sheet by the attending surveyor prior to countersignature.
4:39
